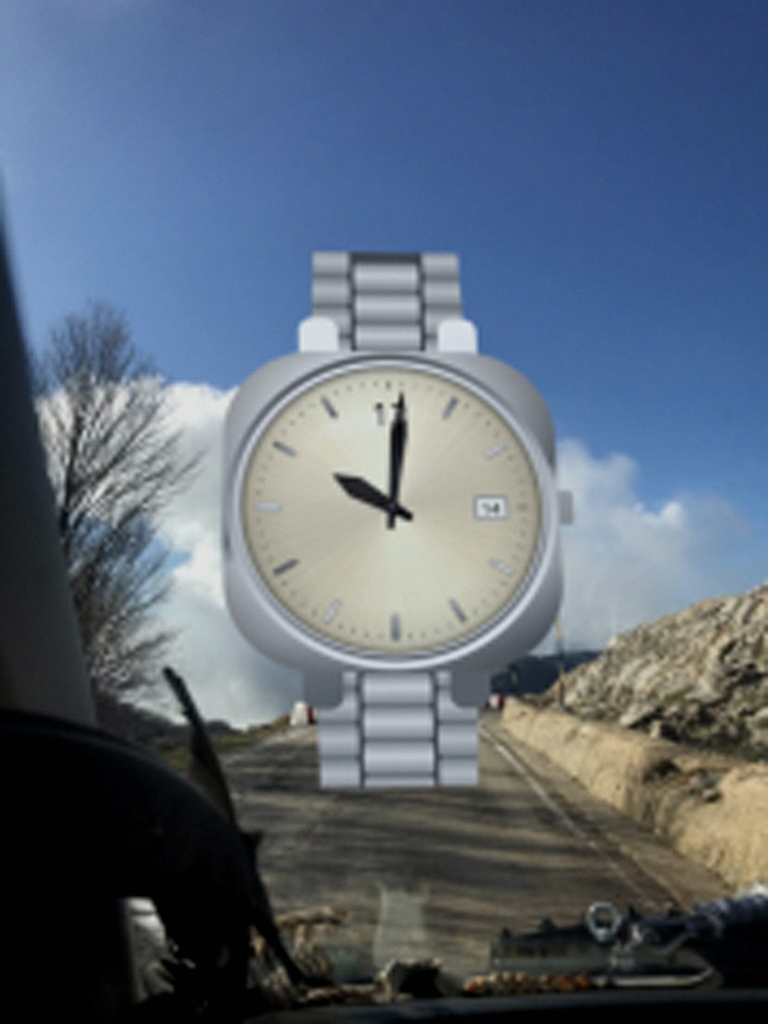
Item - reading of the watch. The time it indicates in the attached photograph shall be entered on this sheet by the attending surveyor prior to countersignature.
10:01
